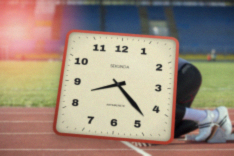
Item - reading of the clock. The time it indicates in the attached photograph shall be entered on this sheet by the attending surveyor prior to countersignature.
8:23
